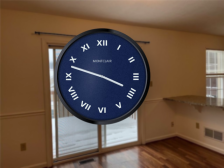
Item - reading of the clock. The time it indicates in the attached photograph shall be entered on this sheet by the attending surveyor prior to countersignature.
3:48
